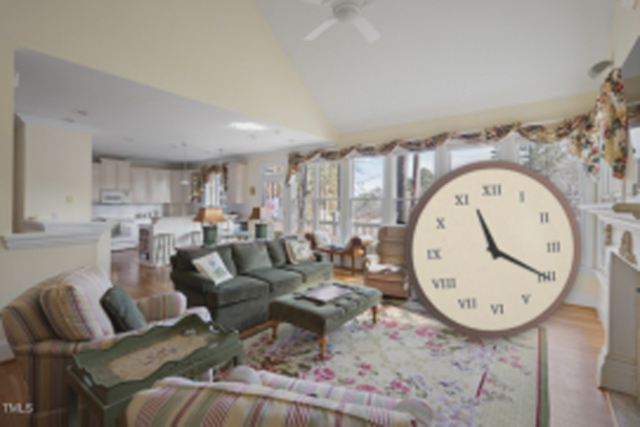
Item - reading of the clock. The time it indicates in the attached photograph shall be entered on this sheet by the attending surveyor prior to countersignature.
11:20
